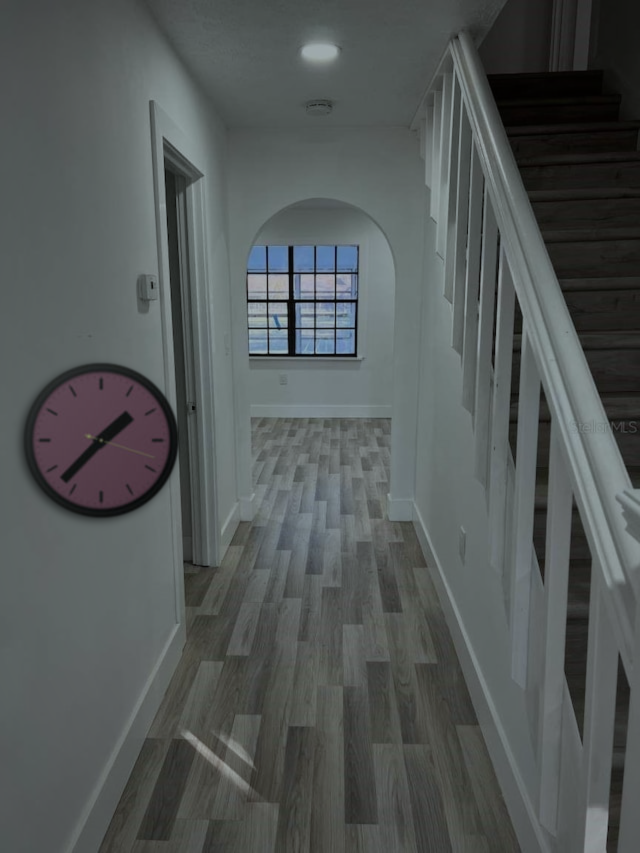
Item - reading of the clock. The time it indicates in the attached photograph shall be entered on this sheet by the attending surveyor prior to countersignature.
1:37:18
